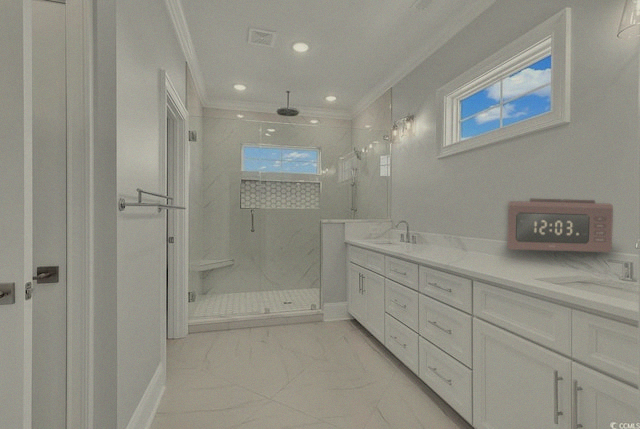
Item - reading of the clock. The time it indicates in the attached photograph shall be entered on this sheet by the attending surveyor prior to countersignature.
12:03
